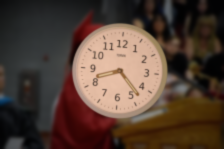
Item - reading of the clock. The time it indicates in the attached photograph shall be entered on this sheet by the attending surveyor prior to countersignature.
8:23
